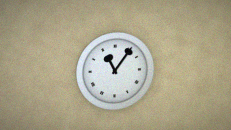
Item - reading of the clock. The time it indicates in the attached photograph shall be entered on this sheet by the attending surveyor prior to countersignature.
11:06
